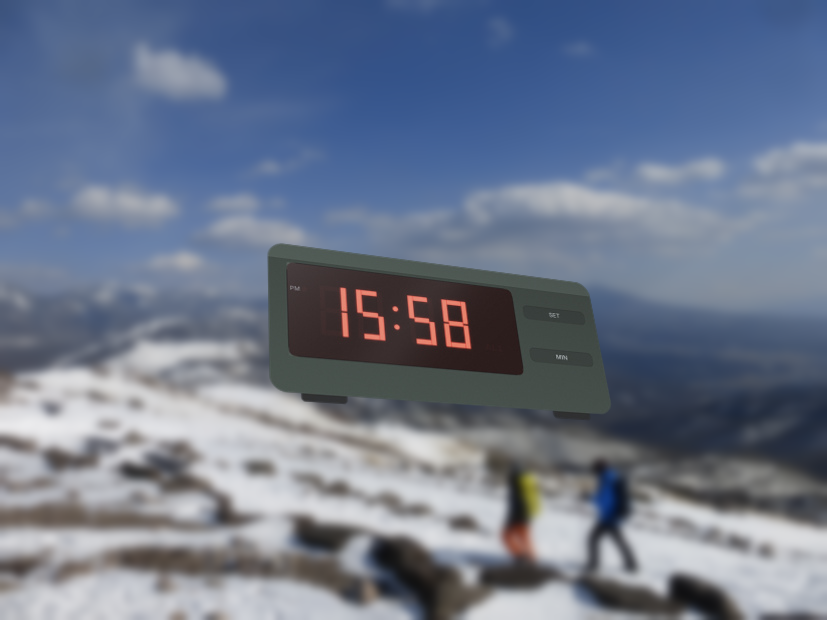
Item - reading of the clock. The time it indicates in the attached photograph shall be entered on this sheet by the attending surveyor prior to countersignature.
15:58
